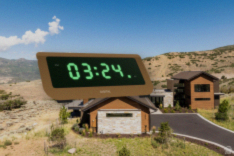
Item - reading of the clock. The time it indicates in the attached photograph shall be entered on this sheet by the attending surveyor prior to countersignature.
3:24
